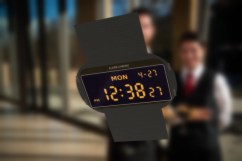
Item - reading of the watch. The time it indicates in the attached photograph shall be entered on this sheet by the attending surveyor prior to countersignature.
12:38:27
